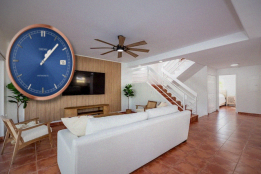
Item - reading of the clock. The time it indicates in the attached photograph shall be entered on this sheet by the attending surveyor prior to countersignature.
1:07
